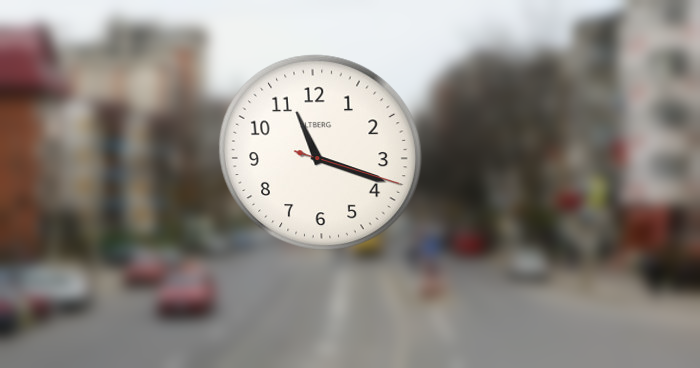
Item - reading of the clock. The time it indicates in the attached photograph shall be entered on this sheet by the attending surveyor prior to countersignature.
11:18:18
